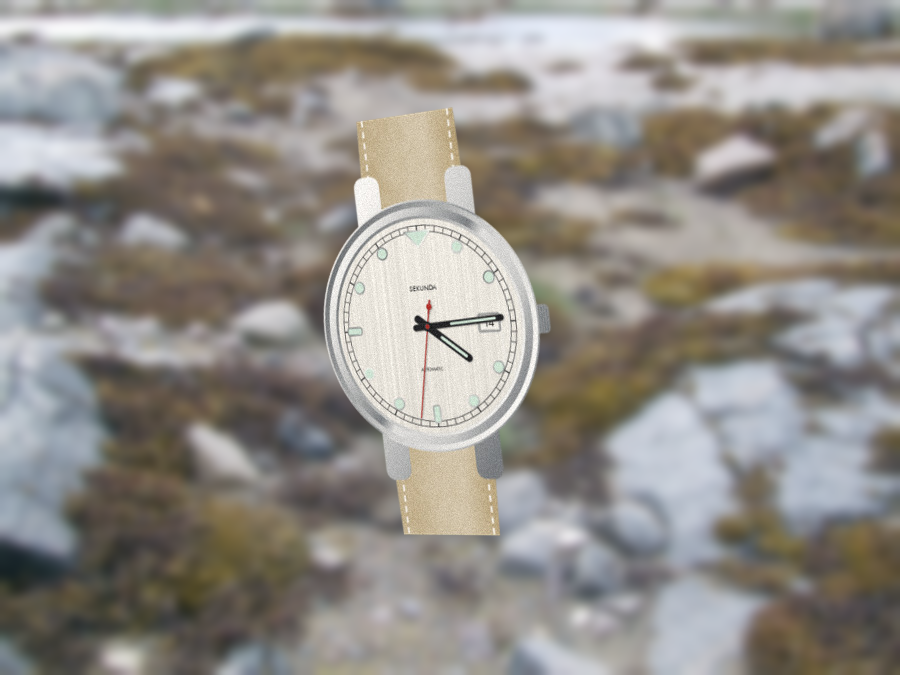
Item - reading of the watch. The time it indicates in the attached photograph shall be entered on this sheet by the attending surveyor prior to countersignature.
4:14:32
